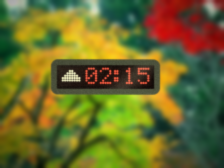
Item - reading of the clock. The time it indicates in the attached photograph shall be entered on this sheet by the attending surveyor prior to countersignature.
2:15
